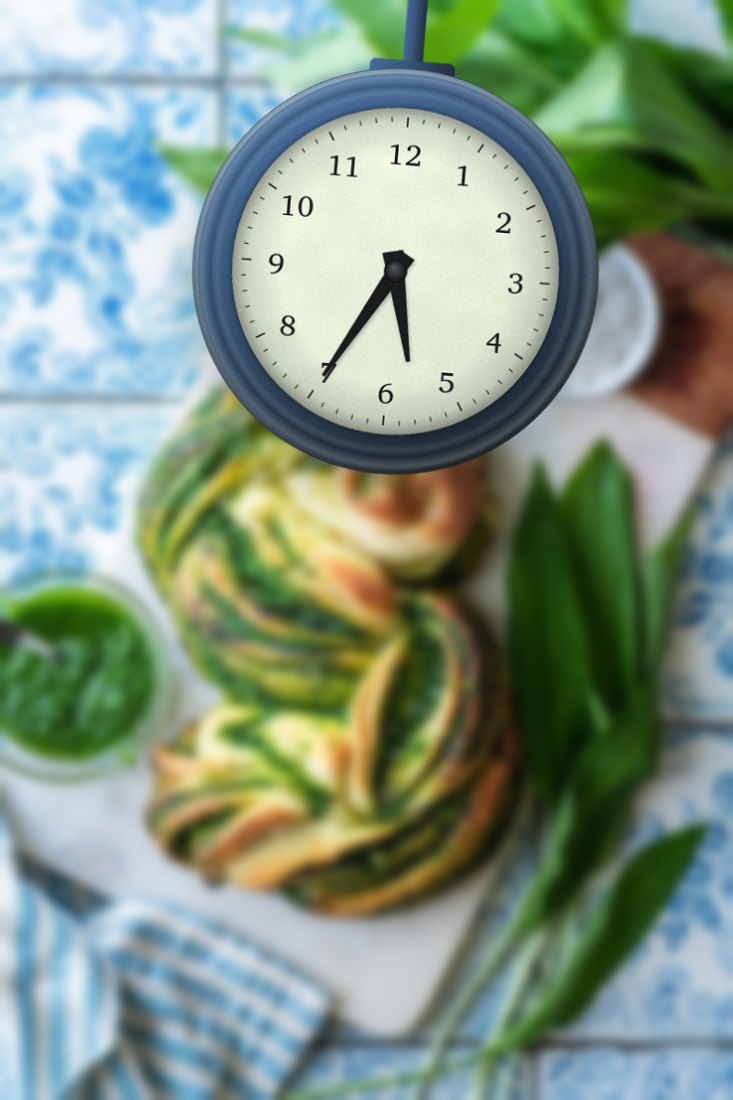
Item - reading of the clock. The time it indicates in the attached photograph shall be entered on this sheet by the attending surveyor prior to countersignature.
5:35
